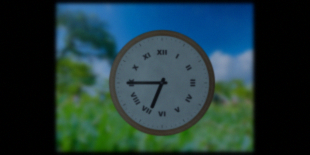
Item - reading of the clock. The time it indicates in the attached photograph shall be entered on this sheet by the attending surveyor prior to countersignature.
6:45
